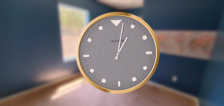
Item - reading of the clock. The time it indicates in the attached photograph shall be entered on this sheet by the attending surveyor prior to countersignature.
1:02
